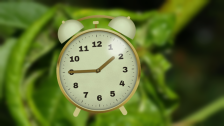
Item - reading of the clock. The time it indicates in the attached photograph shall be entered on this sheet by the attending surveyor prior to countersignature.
1:45
